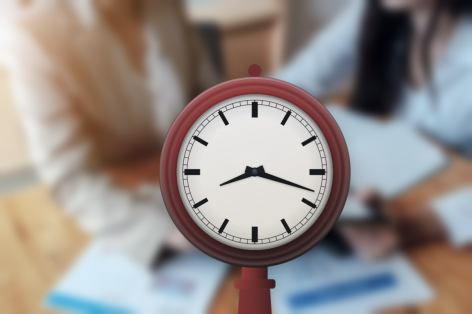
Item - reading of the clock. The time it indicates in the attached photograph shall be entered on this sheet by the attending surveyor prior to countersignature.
8:18
